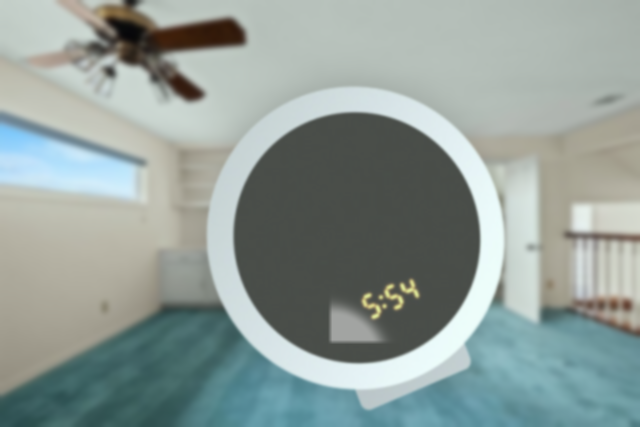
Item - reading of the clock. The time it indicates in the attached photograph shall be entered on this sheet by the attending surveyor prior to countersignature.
5:54
